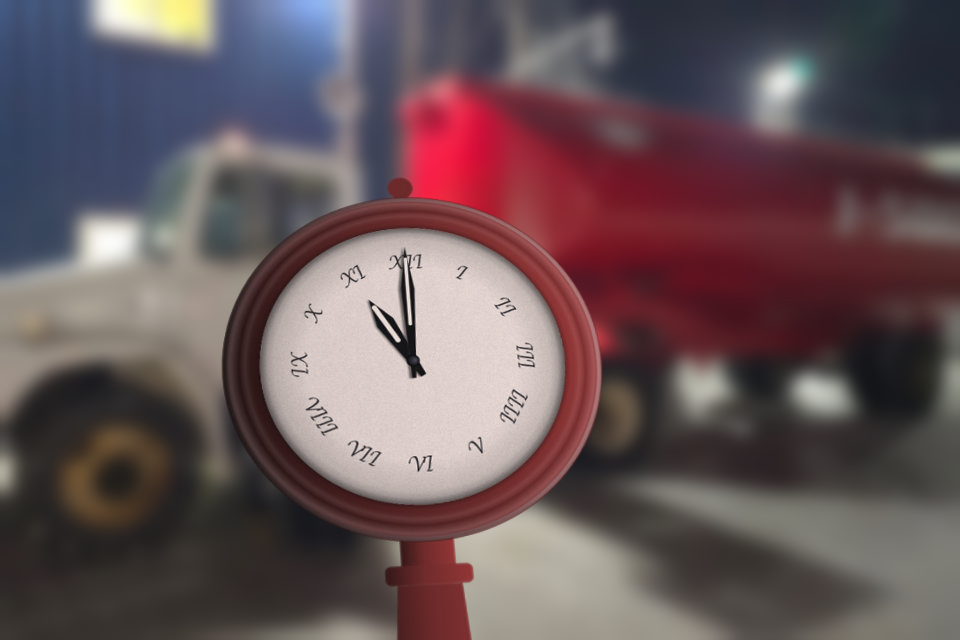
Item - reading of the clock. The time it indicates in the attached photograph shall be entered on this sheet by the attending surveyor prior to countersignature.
11:00
